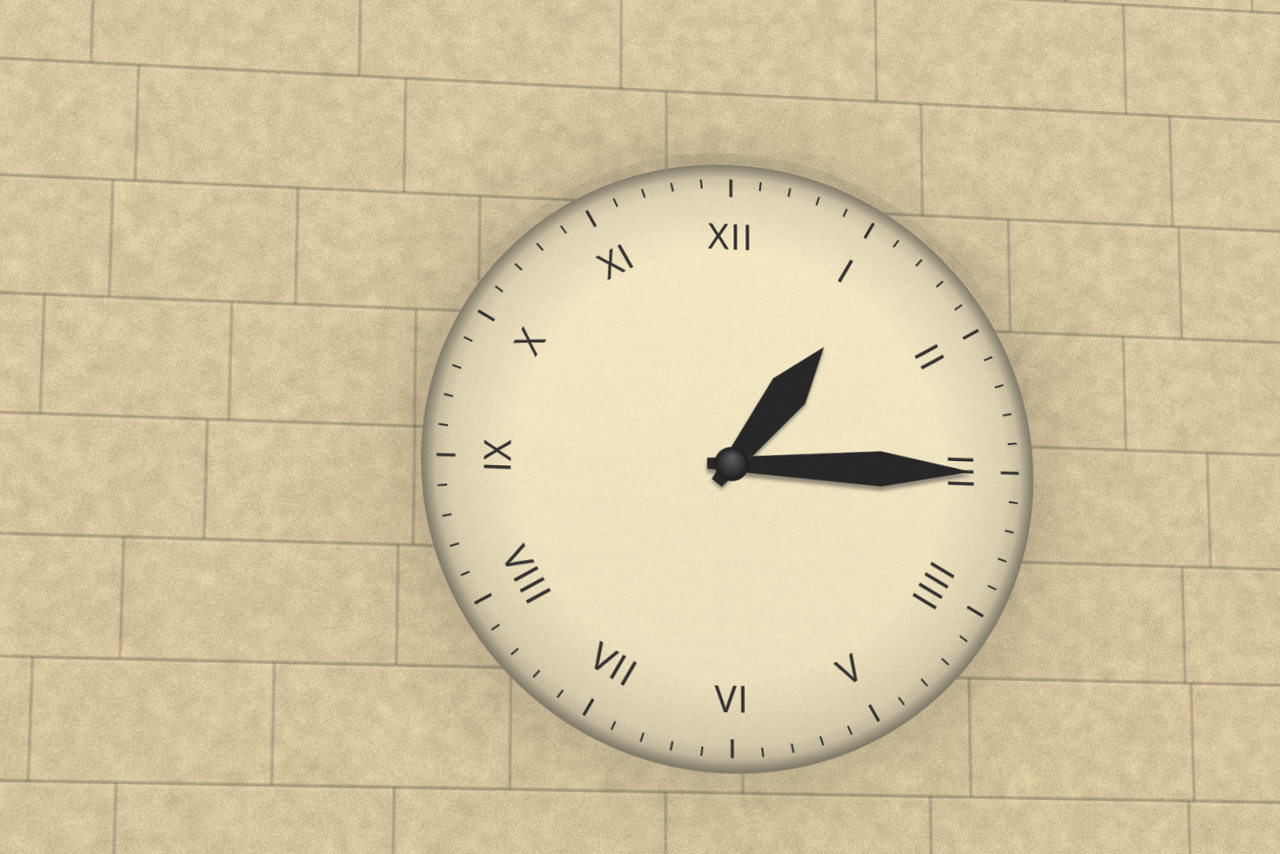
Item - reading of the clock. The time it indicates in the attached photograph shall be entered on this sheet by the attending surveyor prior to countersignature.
1:15
